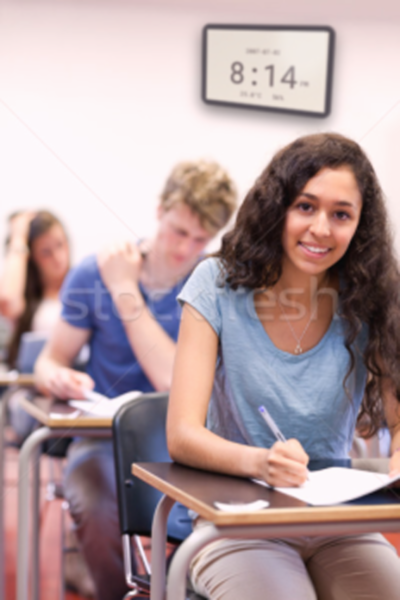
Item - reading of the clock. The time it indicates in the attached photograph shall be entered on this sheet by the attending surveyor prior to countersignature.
8:14
